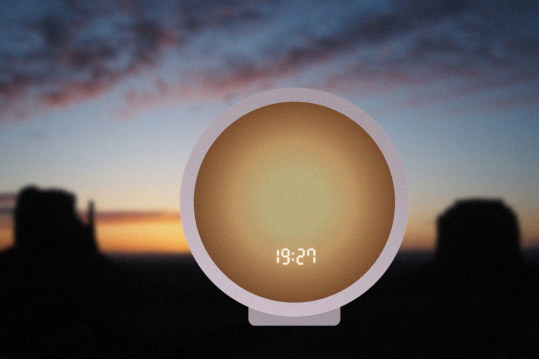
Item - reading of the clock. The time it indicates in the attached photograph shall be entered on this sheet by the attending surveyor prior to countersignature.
19:27
